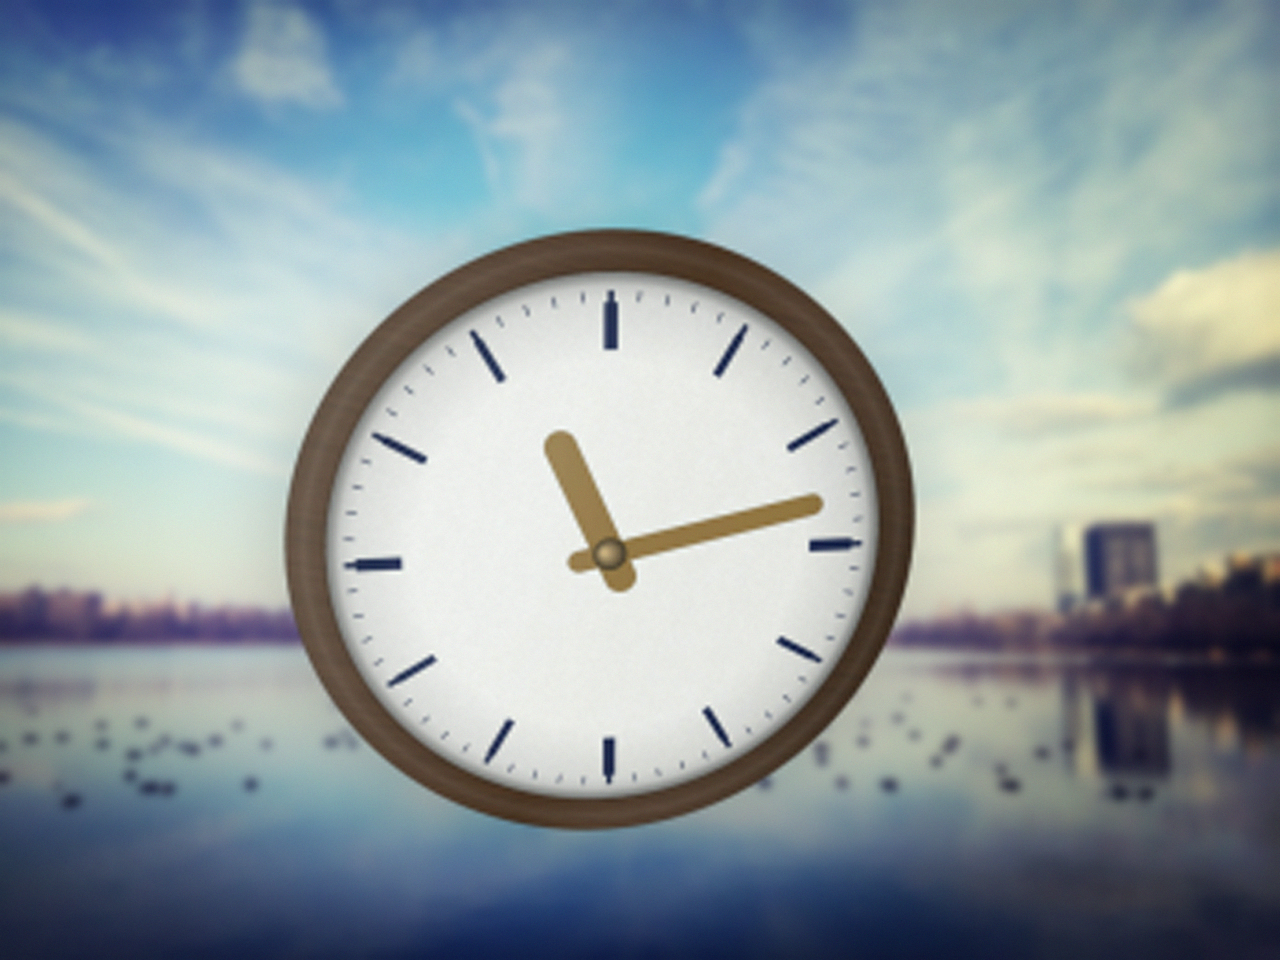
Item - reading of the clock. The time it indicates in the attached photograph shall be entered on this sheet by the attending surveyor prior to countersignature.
11:13
